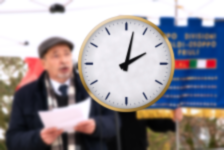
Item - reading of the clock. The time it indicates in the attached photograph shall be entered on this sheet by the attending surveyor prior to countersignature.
2:02
